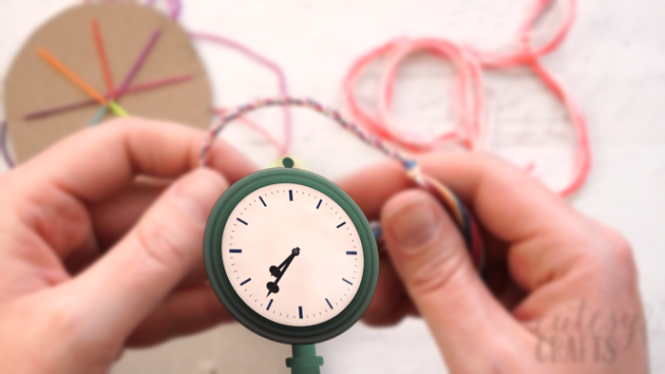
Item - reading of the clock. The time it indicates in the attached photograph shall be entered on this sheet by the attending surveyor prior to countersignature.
7:36
